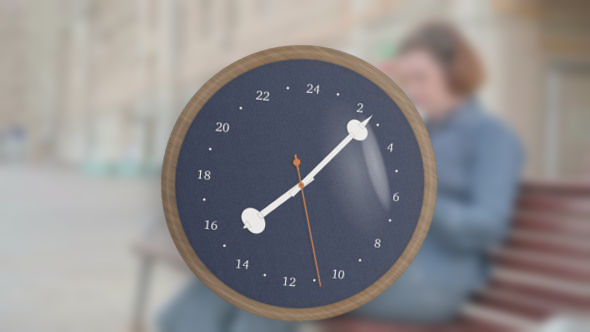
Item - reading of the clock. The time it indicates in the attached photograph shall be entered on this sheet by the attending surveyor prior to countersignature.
15:06:27
